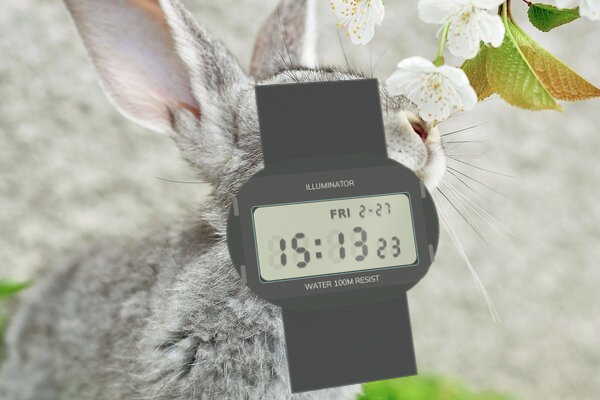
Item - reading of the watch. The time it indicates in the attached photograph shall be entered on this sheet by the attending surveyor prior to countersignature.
15:13:23
